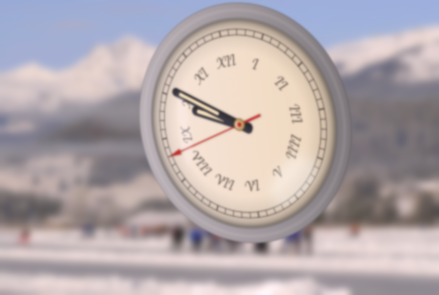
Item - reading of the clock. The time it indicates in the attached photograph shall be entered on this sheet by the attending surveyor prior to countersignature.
9:50:43
